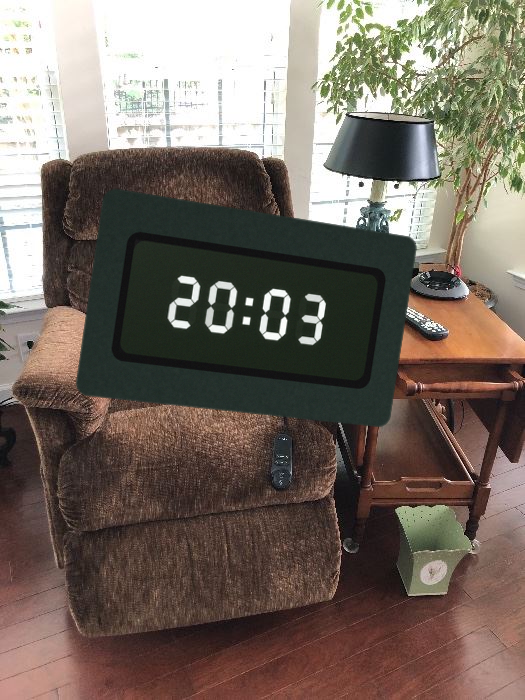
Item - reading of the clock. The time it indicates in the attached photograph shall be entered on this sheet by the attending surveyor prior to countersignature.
20:03
